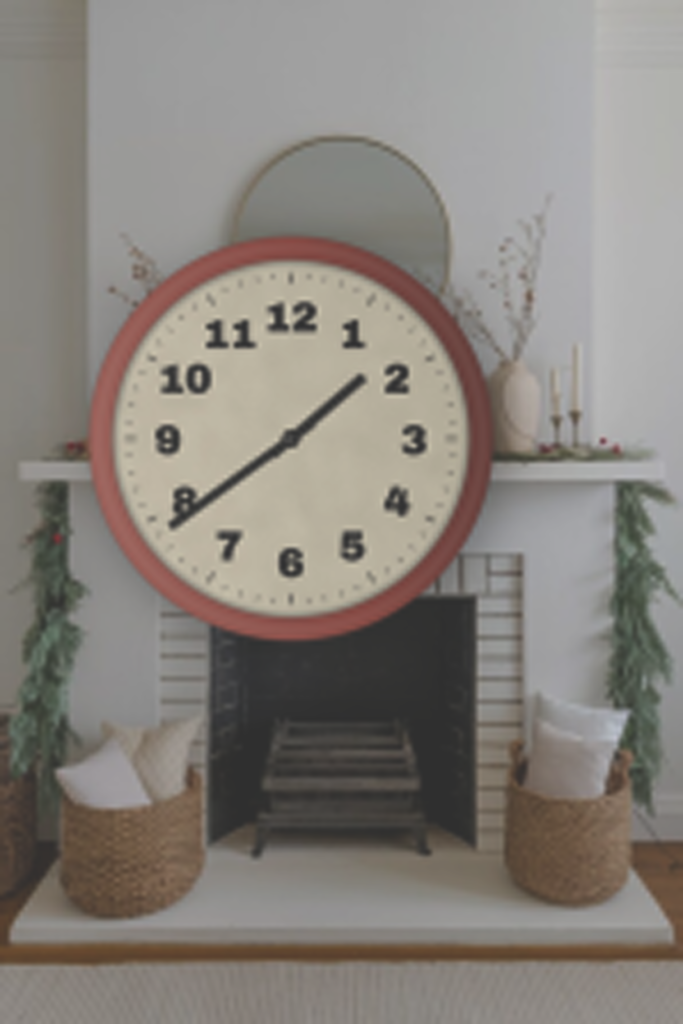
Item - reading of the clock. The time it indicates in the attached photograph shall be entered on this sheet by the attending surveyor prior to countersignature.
1:39
